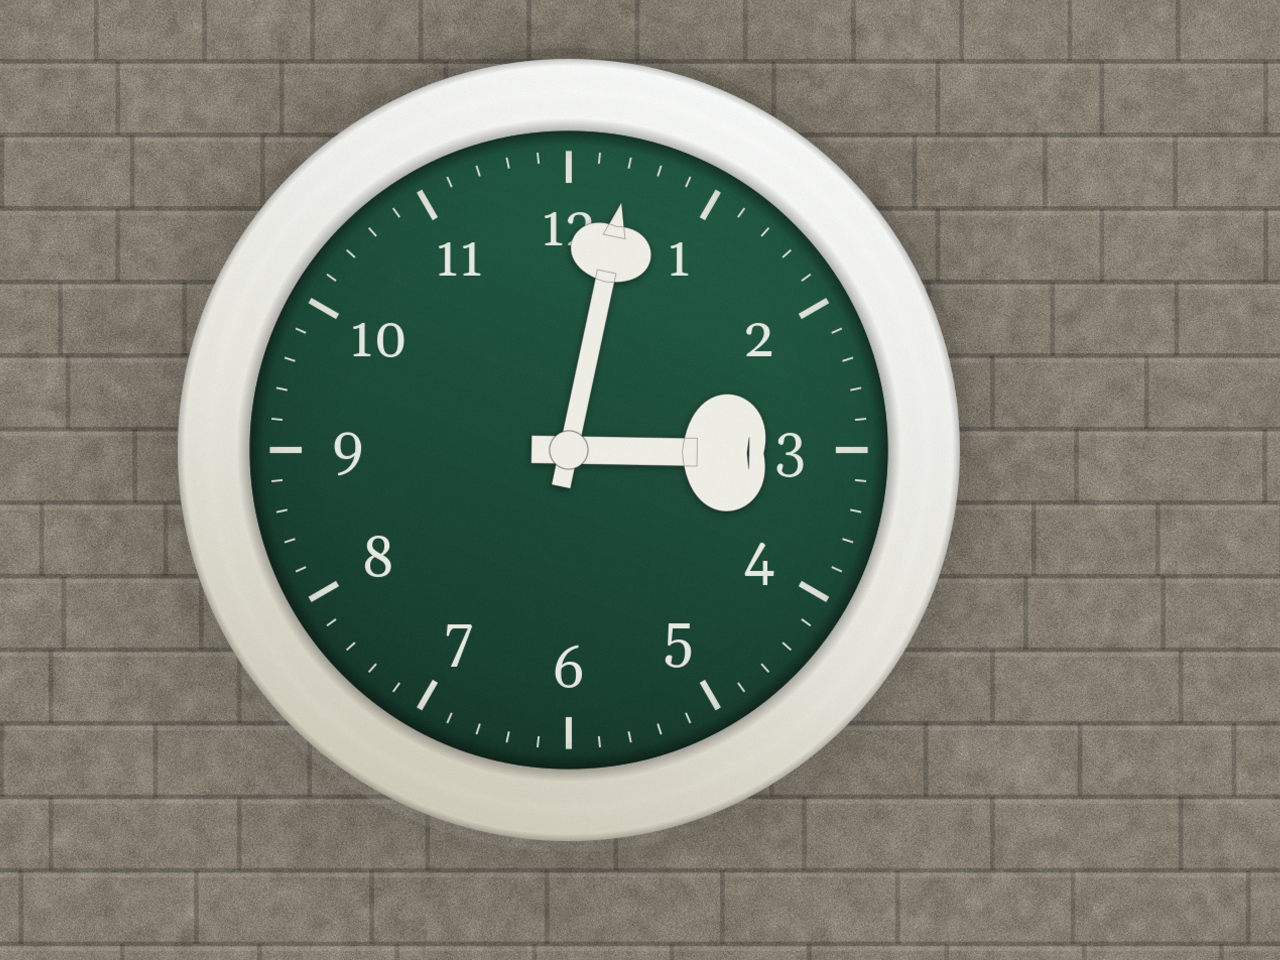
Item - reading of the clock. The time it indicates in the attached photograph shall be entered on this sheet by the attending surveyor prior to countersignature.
3:02
